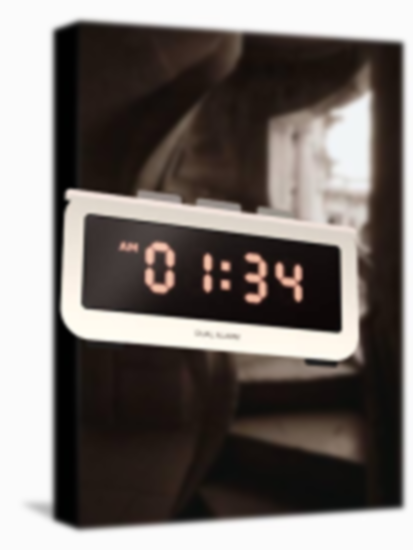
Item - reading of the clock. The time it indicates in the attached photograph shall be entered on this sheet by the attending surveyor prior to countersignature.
1:34
